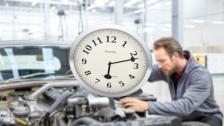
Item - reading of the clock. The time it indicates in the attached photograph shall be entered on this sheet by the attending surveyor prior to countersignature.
6:12
